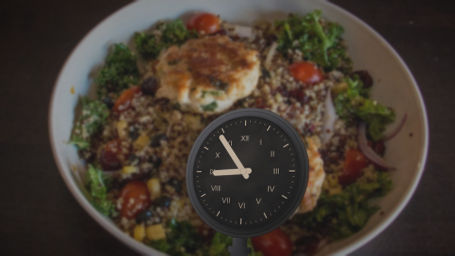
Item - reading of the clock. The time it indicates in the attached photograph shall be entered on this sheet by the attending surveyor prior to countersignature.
8:54
